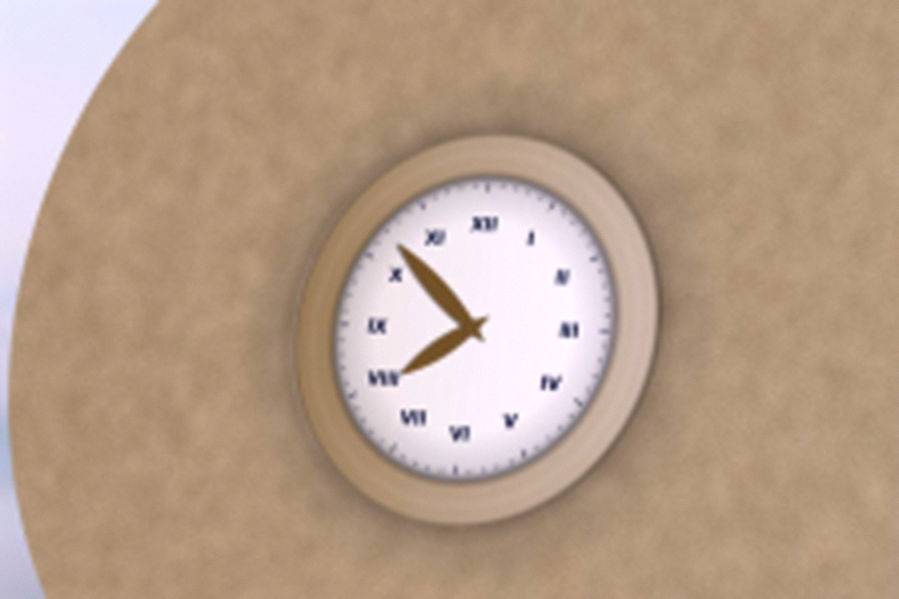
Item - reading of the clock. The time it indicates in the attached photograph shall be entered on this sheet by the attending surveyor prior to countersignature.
7:52
